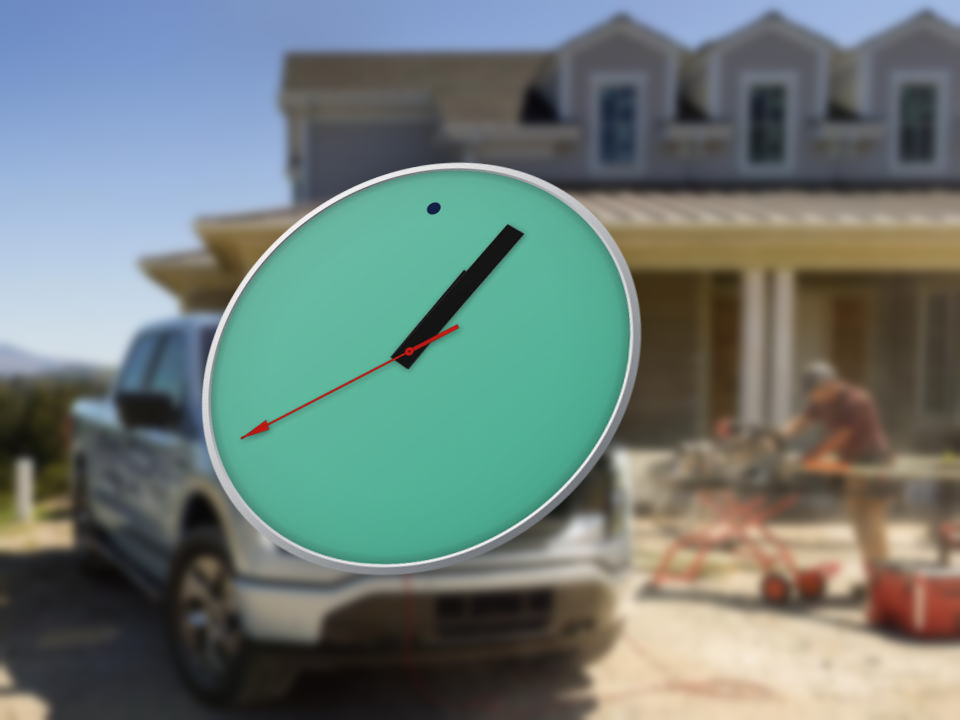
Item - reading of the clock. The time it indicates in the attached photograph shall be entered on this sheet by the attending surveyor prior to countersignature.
1:05:40
